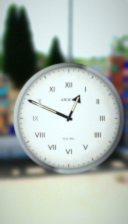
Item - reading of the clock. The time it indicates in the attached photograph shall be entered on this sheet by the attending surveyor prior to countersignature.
12:49
